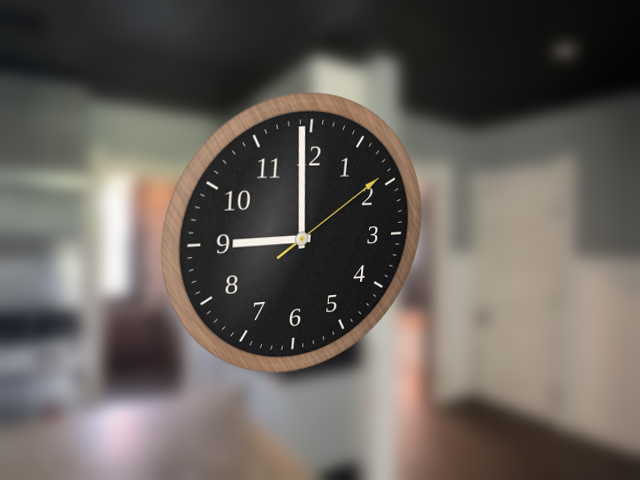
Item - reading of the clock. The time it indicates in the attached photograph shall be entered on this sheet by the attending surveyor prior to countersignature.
8:59:09
